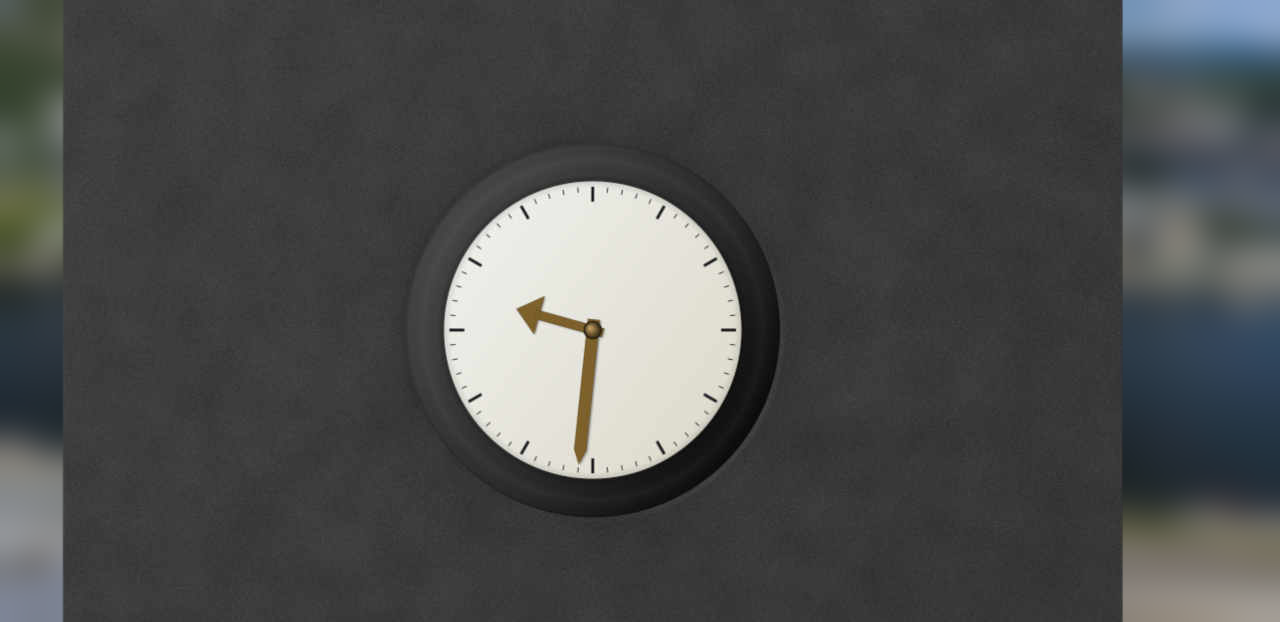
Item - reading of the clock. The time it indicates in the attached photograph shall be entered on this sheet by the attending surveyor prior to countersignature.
9:31
